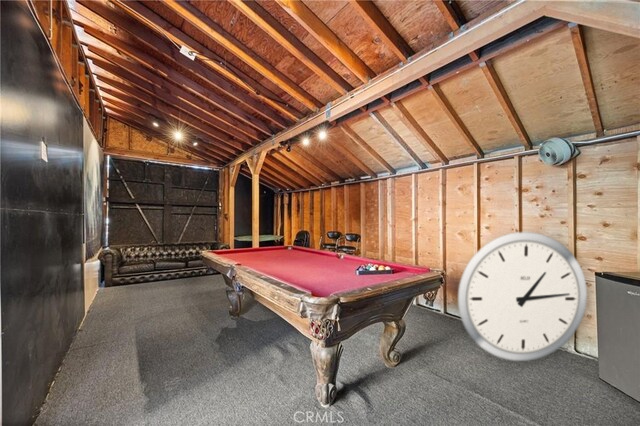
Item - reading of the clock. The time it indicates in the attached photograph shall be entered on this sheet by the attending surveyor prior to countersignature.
1:14
